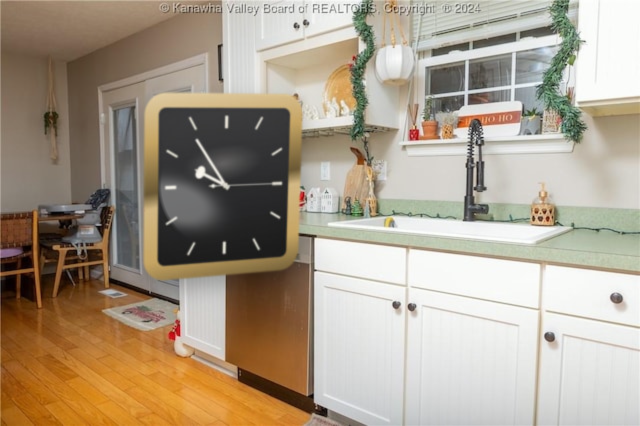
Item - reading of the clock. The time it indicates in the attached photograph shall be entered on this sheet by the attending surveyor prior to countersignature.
9:54:15
